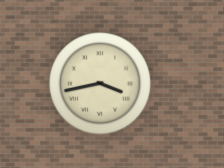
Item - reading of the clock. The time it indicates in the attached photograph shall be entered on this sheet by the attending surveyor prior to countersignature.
3:43
